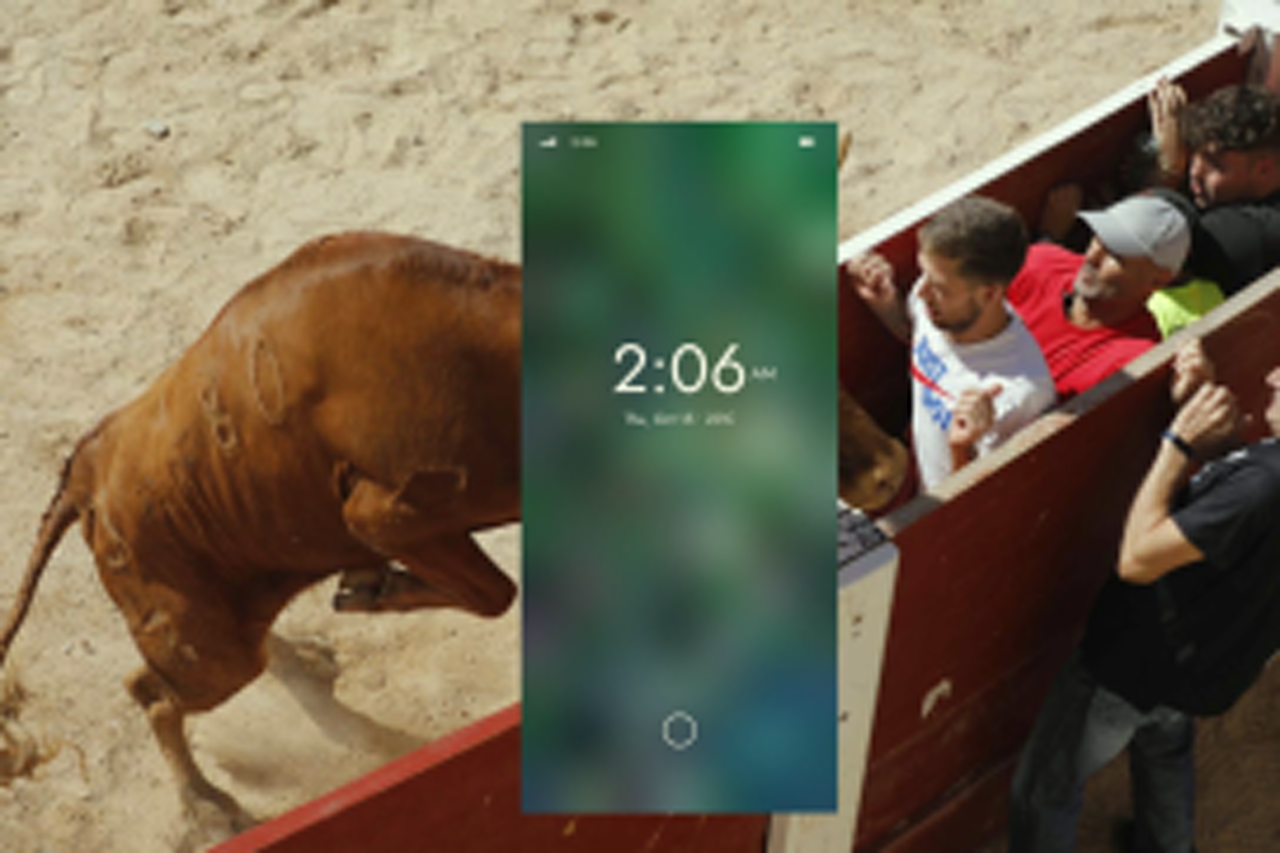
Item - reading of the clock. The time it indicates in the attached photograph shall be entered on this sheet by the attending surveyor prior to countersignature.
2:06
